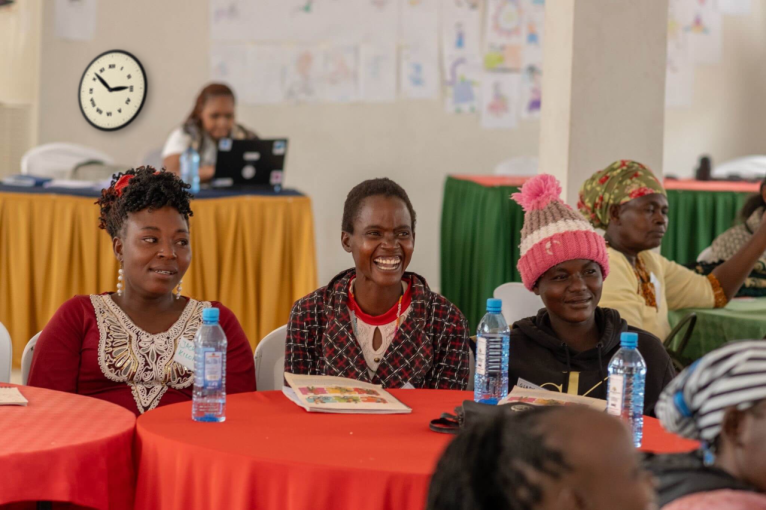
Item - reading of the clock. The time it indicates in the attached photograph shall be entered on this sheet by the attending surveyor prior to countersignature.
2:52
